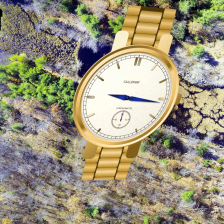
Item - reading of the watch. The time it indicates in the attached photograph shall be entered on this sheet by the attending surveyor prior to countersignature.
9:16
